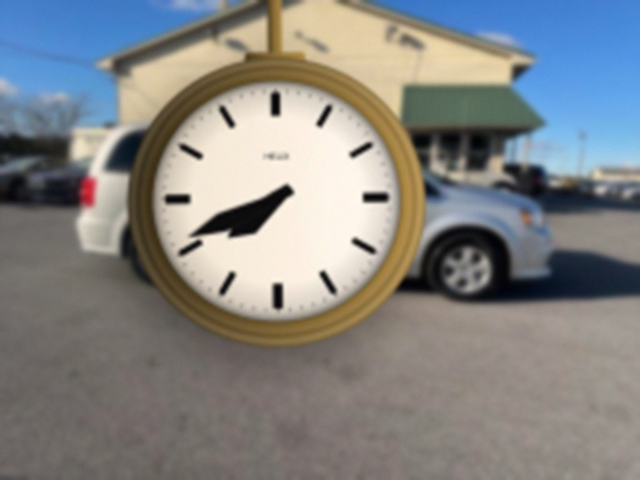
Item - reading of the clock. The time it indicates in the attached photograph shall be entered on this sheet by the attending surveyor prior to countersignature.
7:41
